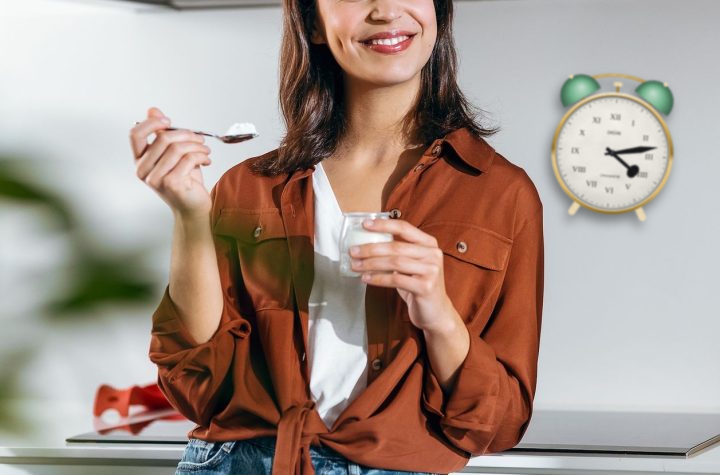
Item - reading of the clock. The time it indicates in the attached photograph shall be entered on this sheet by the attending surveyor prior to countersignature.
4:13
